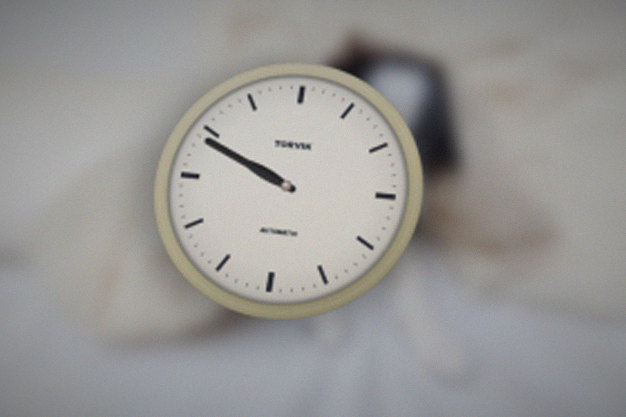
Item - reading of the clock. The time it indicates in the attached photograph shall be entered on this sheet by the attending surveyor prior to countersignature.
9:49
